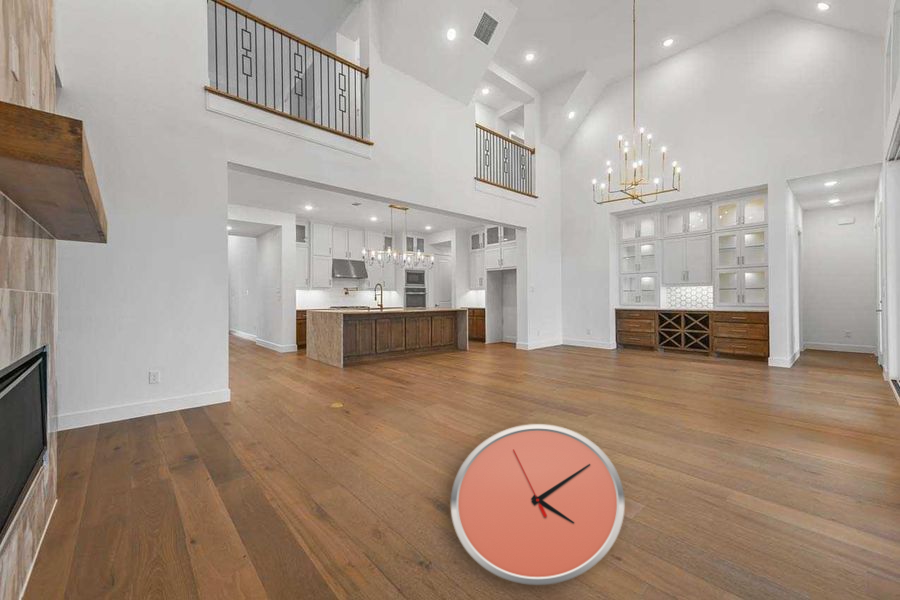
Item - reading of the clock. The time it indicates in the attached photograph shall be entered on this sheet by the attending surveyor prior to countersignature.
4:08:56
